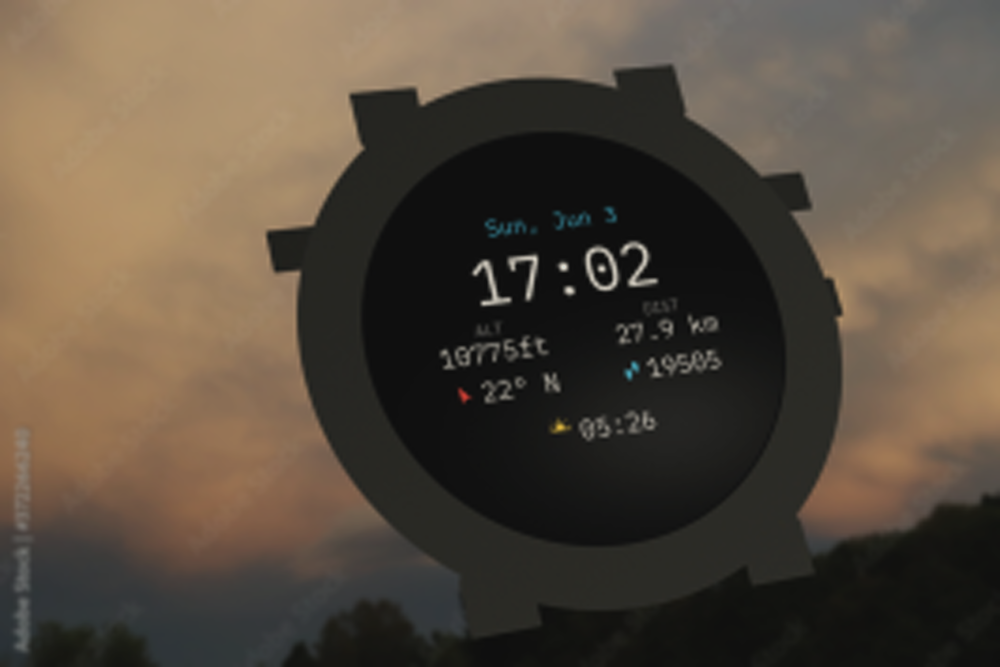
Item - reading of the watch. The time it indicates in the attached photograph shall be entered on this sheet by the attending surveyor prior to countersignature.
17:02
